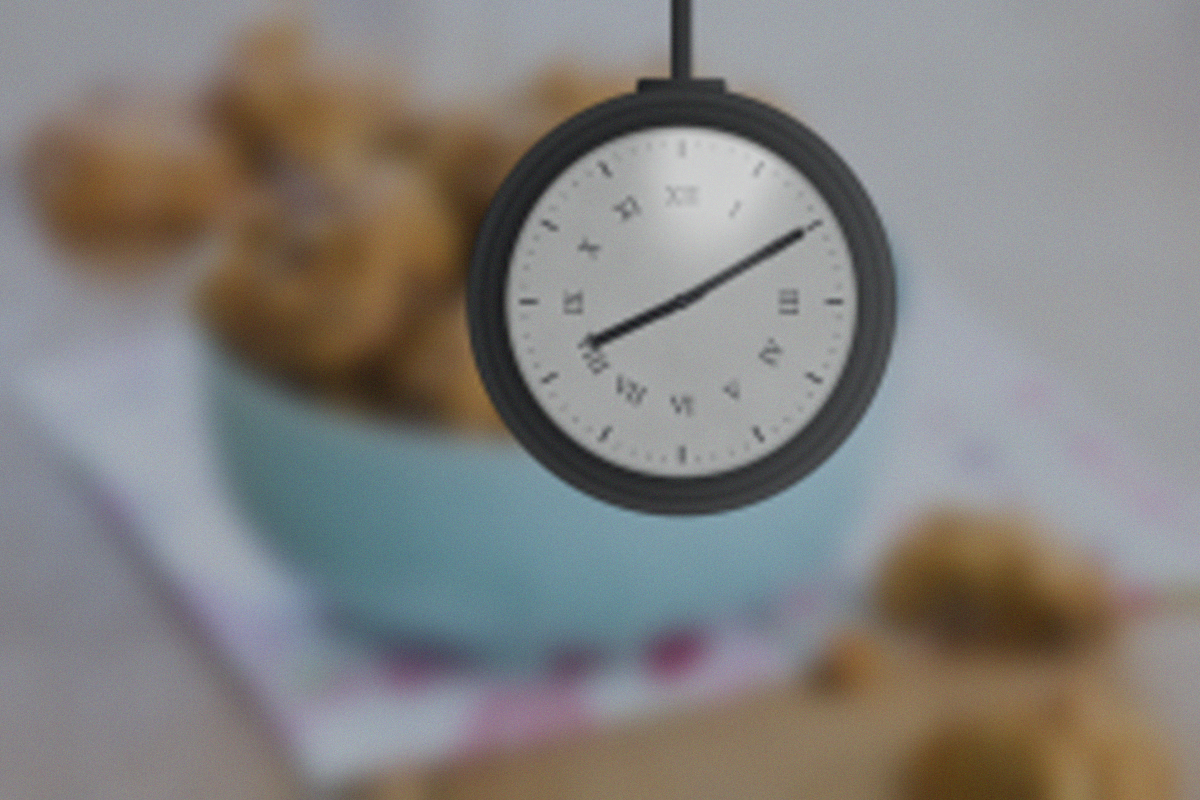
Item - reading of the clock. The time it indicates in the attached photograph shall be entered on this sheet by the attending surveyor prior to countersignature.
8:10
